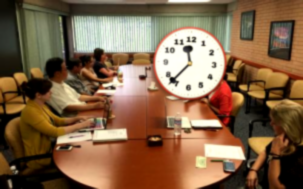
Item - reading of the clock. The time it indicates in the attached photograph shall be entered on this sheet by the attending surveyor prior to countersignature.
11:37
